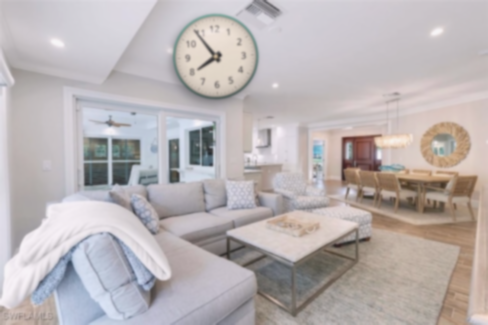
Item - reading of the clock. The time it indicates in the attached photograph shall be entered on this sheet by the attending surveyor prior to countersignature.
7:54
